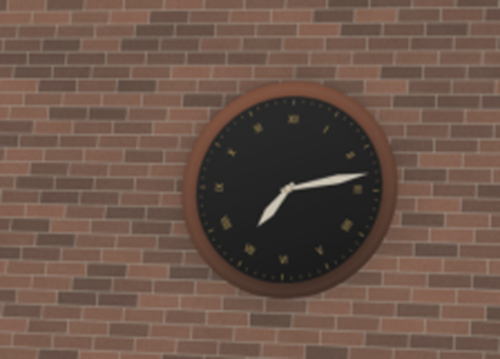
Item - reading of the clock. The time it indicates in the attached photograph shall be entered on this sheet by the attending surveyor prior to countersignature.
7:13
